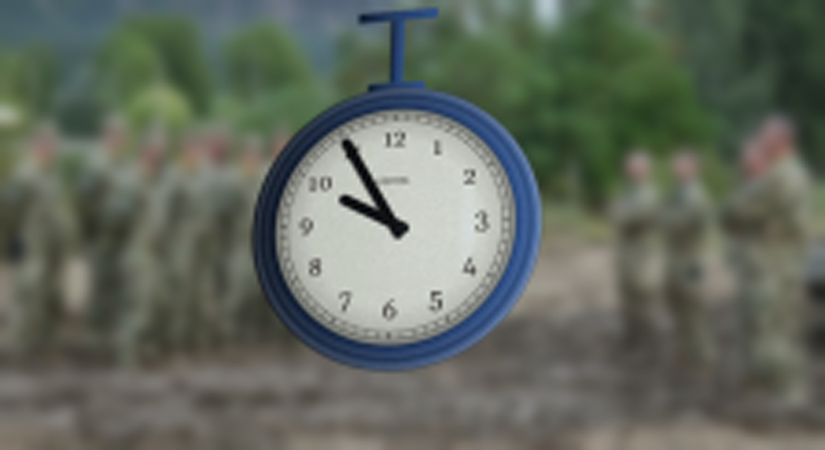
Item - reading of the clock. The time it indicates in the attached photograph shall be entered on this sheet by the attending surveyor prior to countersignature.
9:55
